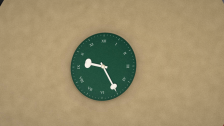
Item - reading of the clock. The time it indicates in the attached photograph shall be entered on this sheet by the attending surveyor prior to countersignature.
9:25
